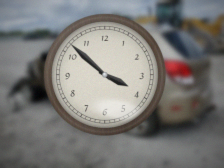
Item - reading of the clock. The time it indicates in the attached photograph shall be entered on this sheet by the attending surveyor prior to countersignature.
3:52
